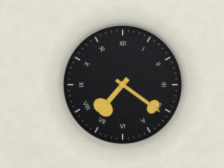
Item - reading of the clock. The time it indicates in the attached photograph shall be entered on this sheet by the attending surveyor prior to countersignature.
7:21
